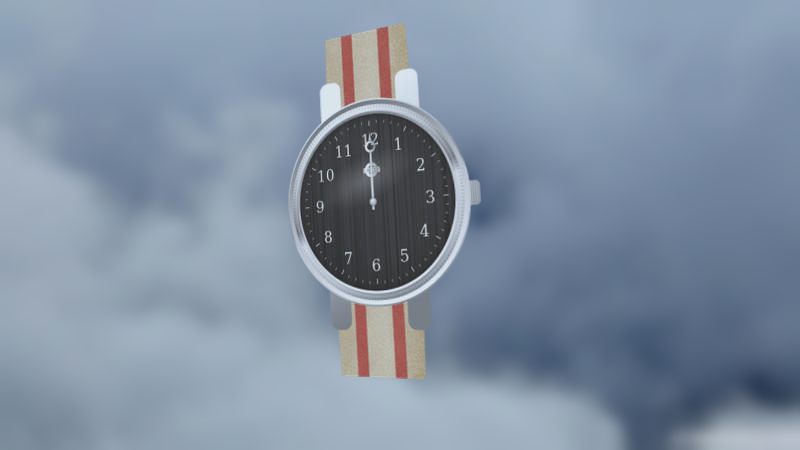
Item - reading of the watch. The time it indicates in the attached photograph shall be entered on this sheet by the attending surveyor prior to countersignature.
12:00
